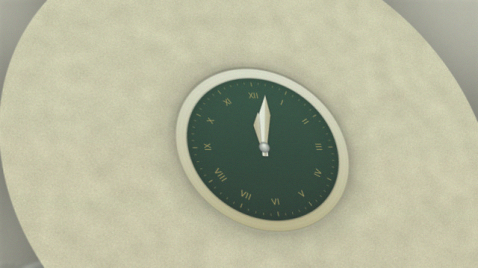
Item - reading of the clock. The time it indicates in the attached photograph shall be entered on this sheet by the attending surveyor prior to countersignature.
12:02
